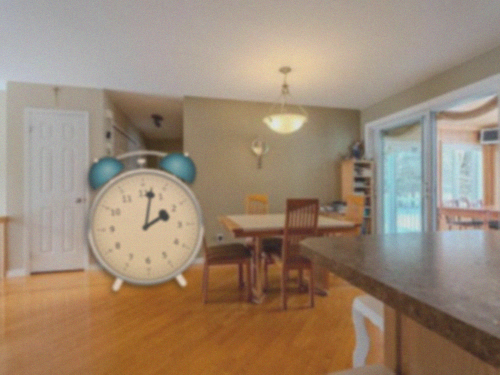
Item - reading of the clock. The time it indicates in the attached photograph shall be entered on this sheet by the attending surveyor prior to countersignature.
2:02
